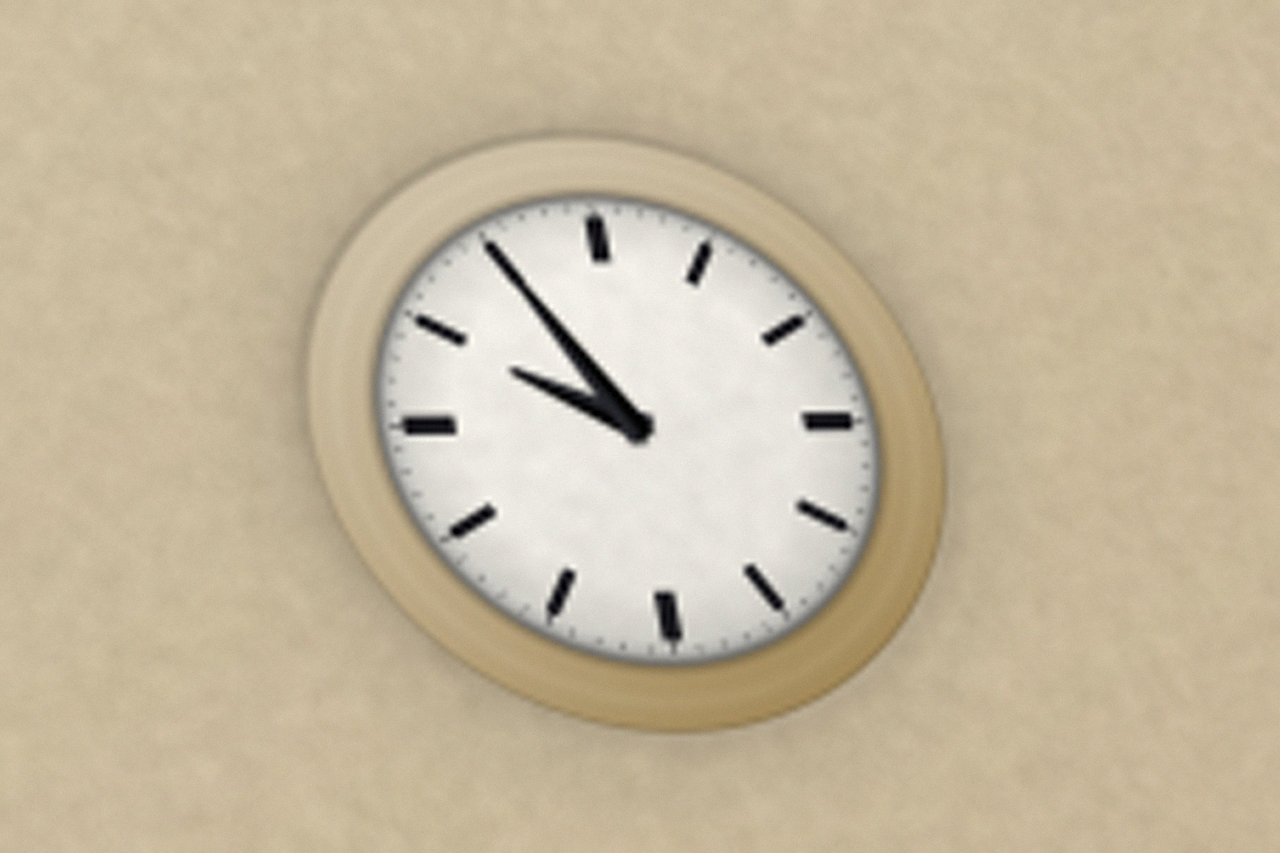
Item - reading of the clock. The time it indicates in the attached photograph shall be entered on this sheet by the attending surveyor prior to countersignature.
9:55
